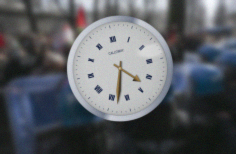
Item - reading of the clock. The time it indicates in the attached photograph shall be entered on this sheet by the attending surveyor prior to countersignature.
4:33
